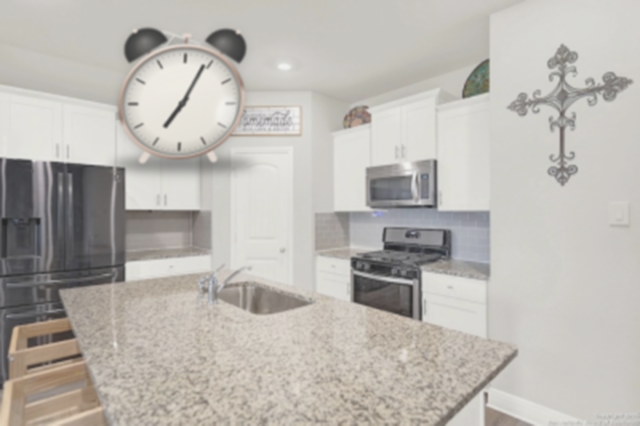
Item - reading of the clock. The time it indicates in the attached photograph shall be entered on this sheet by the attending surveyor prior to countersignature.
7:04
